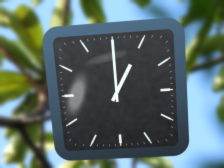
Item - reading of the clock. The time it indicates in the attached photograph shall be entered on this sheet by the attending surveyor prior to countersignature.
1:00
